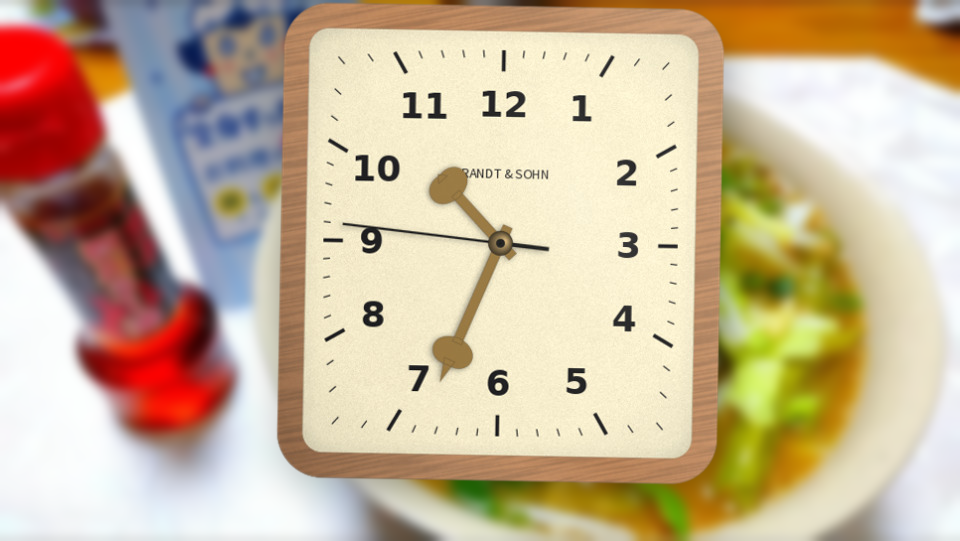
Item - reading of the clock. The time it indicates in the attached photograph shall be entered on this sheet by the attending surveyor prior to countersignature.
10:33:46
